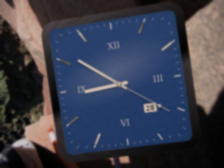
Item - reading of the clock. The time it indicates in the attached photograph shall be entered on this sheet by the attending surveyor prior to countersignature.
8:51:21
